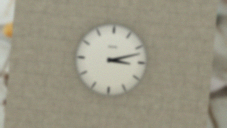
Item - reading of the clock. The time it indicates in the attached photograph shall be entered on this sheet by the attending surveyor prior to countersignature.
3:12
